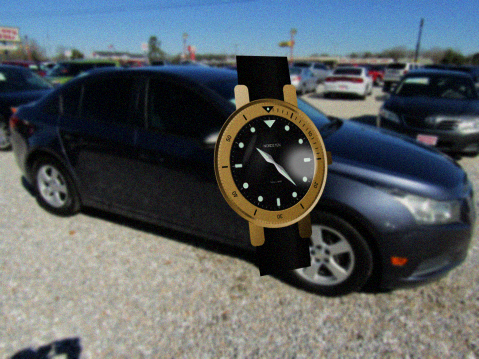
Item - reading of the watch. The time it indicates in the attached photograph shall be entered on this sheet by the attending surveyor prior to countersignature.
10:23
